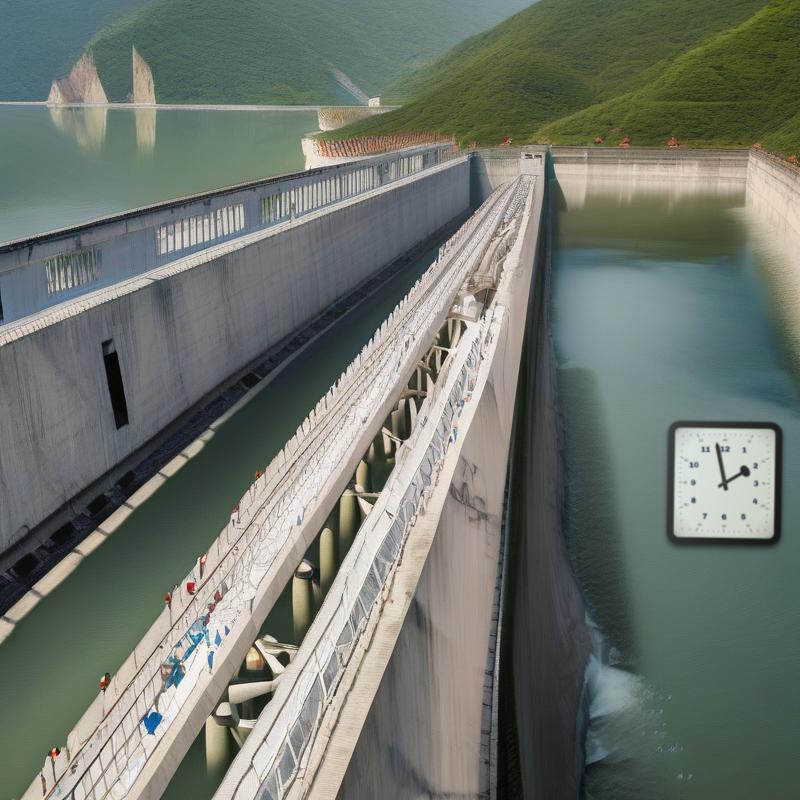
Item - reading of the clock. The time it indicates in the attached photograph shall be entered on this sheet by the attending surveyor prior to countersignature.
1:58
